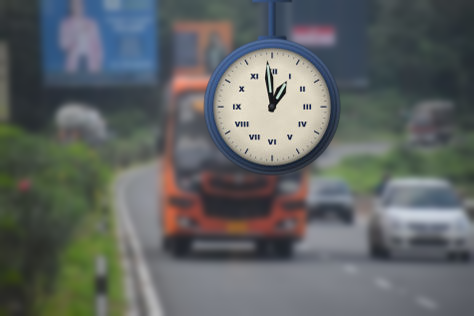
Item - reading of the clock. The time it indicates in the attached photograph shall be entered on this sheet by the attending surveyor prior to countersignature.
12:59
